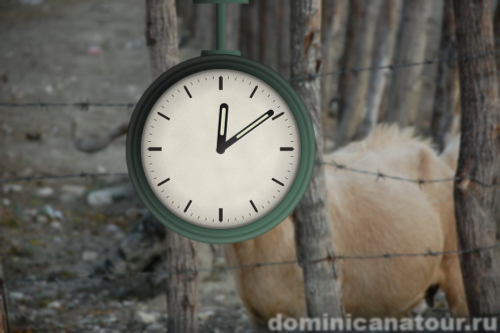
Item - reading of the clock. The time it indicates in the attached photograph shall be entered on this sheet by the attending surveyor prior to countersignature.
12:09
